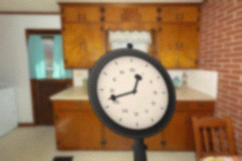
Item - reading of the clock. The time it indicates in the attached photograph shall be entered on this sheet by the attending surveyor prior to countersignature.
12:42
